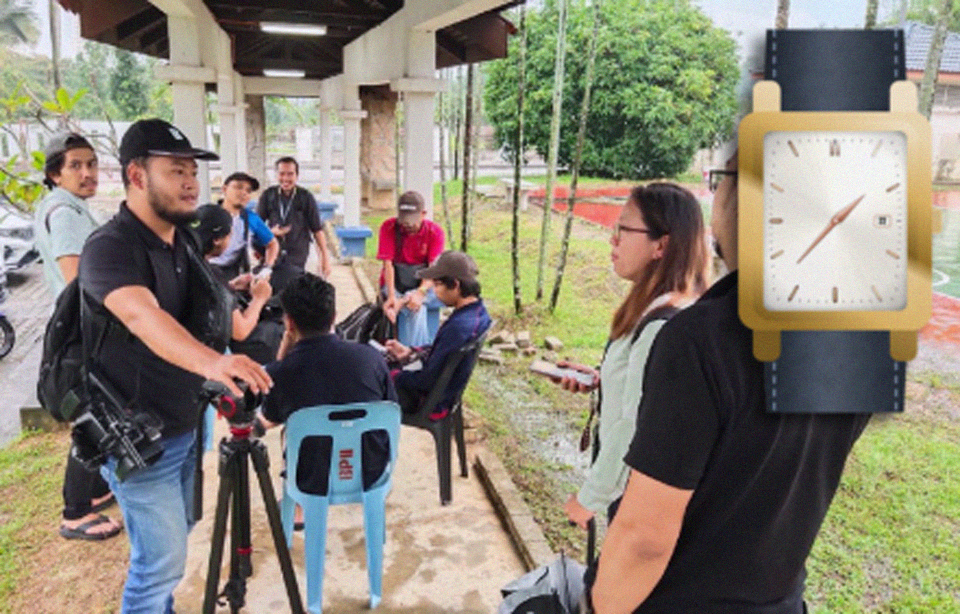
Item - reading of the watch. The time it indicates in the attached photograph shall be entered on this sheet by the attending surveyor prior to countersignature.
1:37
